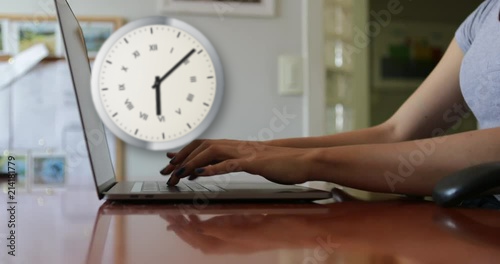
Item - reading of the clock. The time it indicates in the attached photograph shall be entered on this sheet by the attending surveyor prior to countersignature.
6:09
